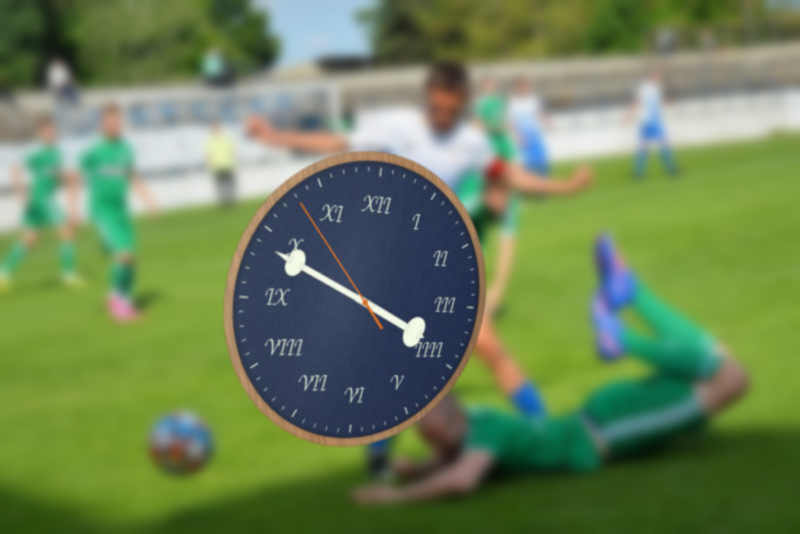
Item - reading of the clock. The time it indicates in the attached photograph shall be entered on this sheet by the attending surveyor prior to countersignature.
3:48:53
